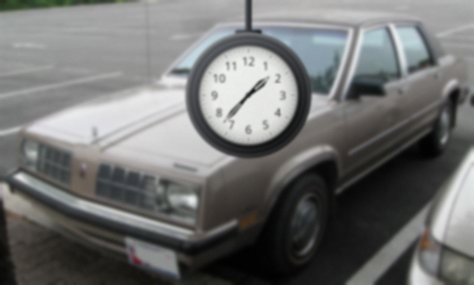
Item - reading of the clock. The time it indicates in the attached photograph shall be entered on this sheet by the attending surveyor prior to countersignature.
1:37
